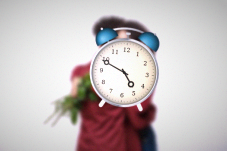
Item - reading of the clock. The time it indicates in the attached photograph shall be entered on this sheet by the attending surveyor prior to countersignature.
4:49
